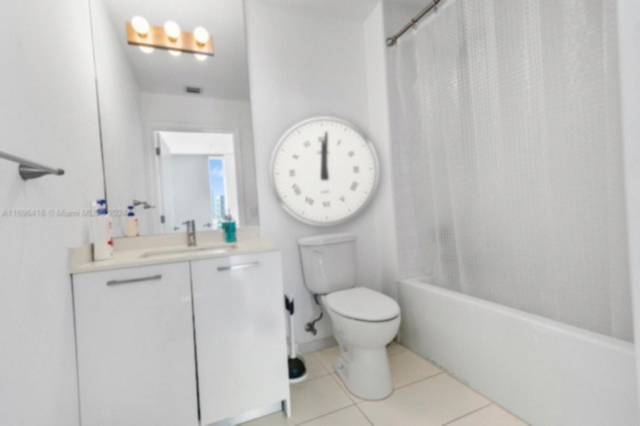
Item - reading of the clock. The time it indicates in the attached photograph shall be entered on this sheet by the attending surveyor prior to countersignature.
12:01
